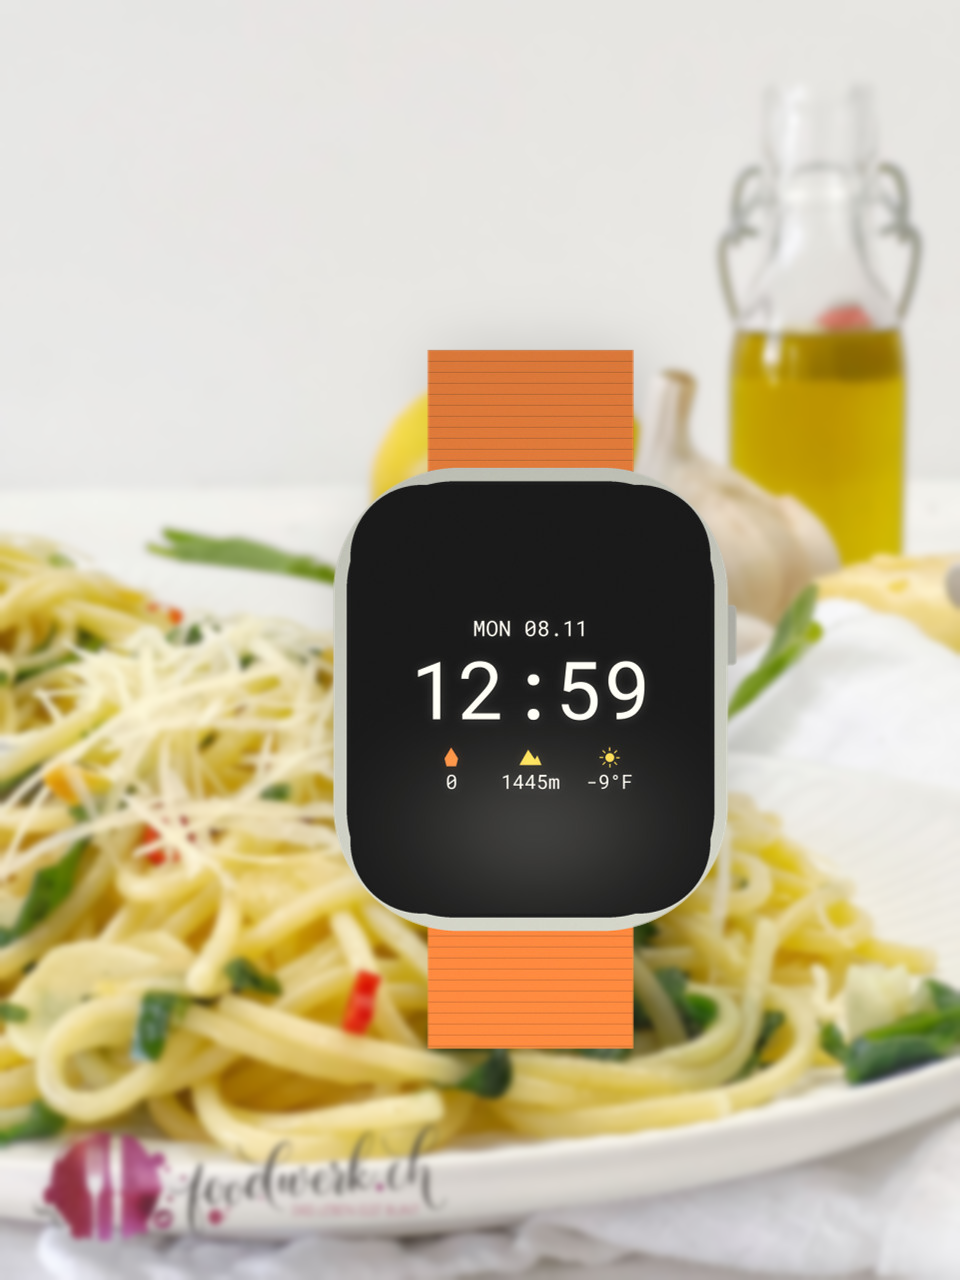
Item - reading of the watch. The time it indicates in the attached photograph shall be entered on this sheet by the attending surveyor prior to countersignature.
12:59
